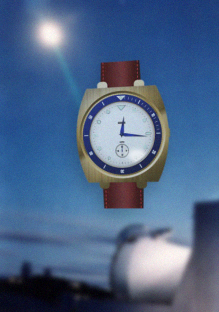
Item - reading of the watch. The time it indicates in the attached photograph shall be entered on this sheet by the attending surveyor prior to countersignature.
12:16
